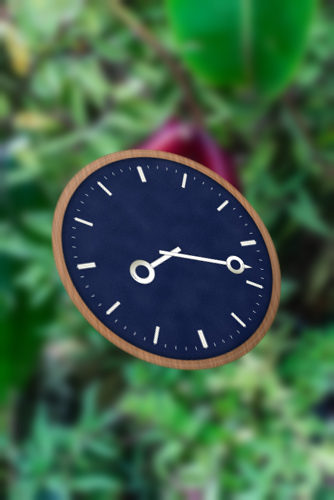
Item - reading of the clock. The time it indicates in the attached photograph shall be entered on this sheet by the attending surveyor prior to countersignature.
8:18
